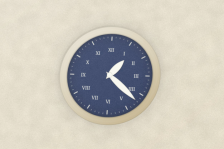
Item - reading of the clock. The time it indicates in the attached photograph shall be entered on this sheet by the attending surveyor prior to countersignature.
1:22
